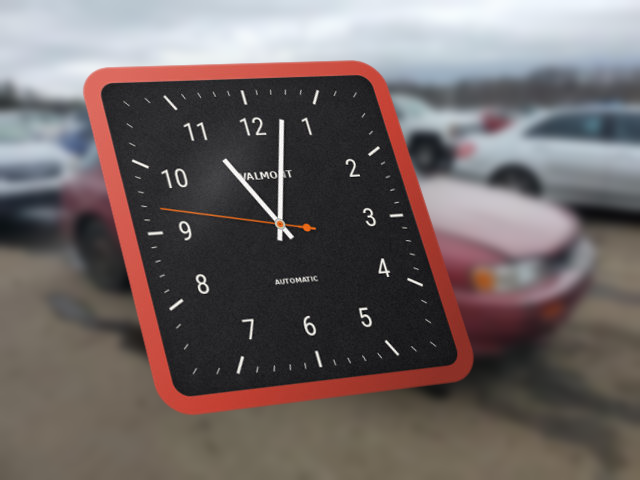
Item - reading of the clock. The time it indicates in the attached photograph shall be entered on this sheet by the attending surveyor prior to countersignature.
11:02:47
